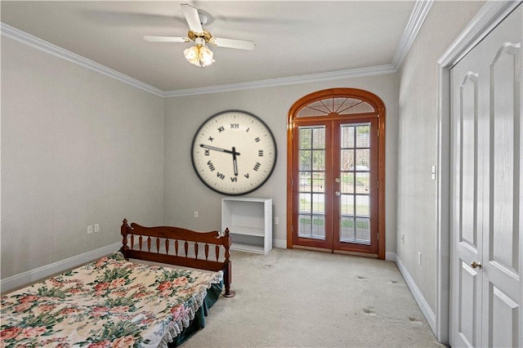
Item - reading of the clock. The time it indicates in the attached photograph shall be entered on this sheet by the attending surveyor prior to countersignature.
5:47
